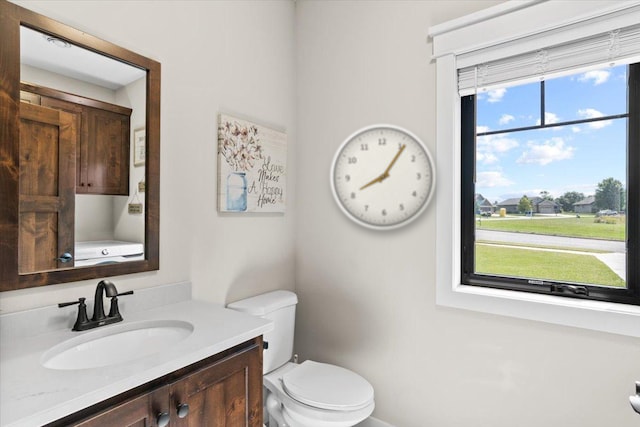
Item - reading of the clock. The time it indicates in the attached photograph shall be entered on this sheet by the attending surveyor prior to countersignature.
8:06
